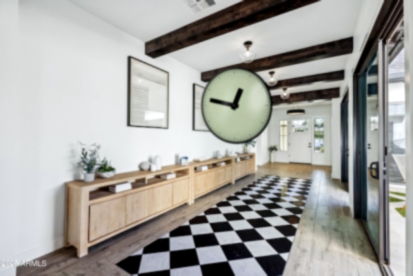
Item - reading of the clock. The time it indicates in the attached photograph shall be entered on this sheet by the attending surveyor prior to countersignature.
12:47
